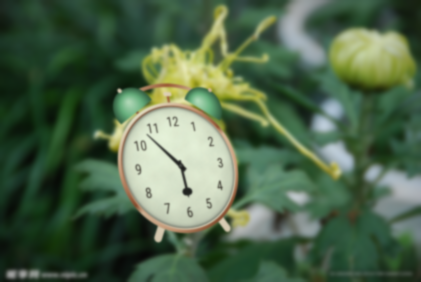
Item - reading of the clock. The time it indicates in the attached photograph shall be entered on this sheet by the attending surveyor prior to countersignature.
5:53
